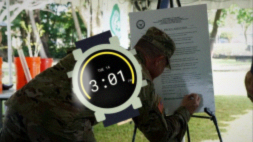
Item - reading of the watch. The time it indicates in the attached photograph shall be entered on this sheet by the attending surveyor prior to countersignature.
3:01
